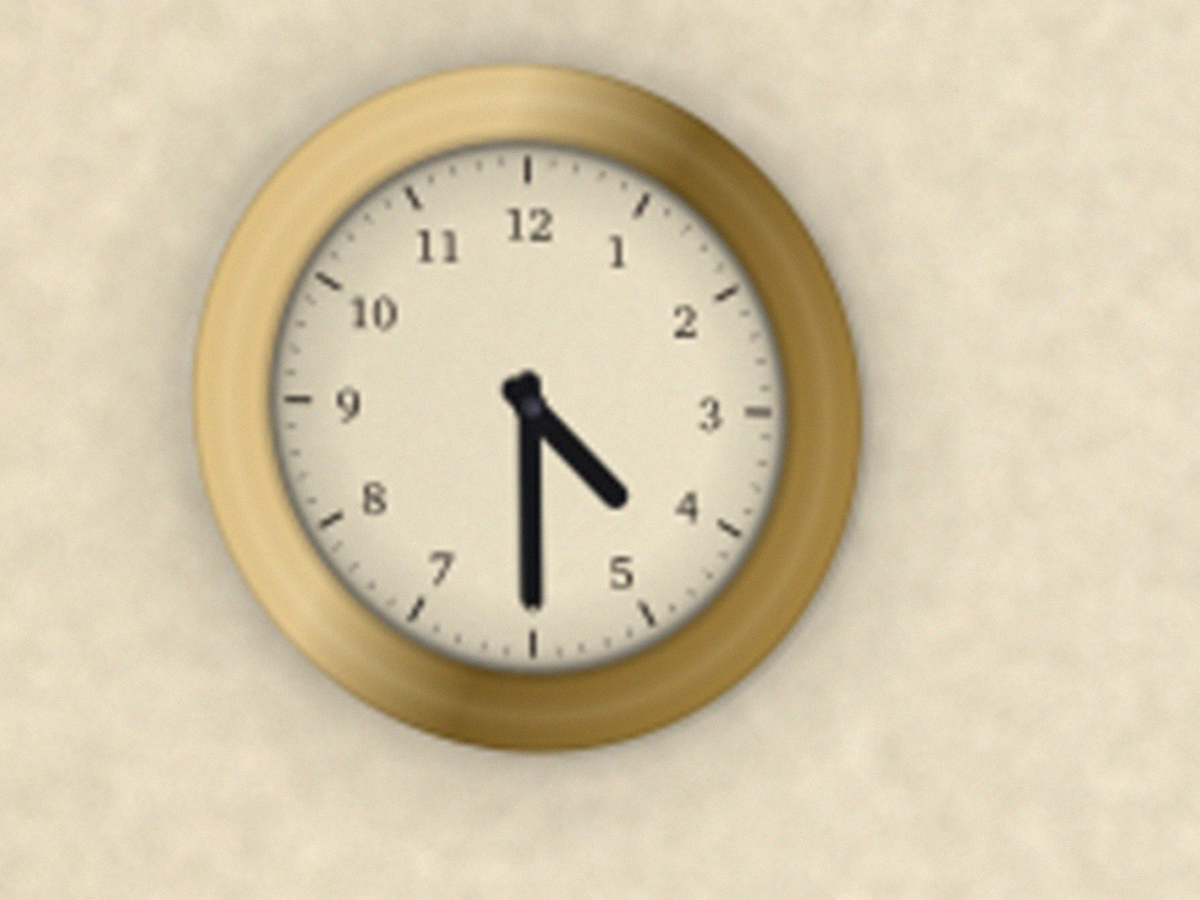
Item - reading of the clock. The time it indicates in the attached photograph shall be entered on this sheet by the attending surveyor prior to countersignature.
4:30
